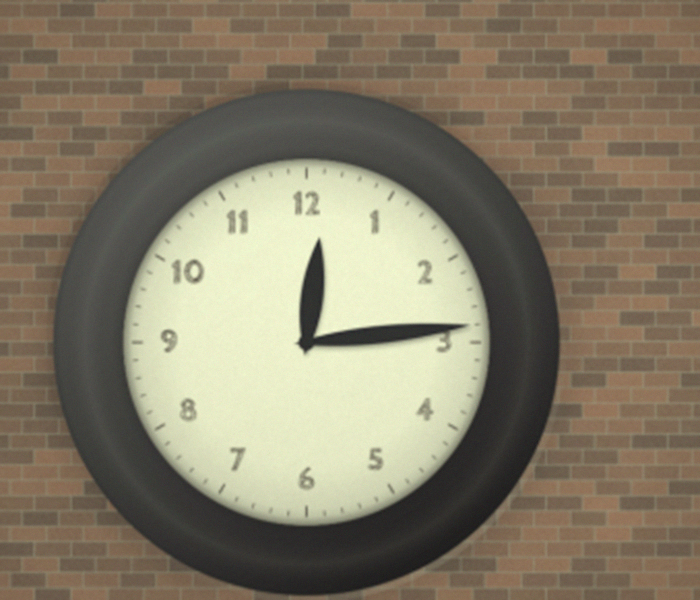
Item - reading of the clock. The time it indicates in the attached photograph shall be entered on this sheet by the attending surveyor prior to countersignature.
12:14
